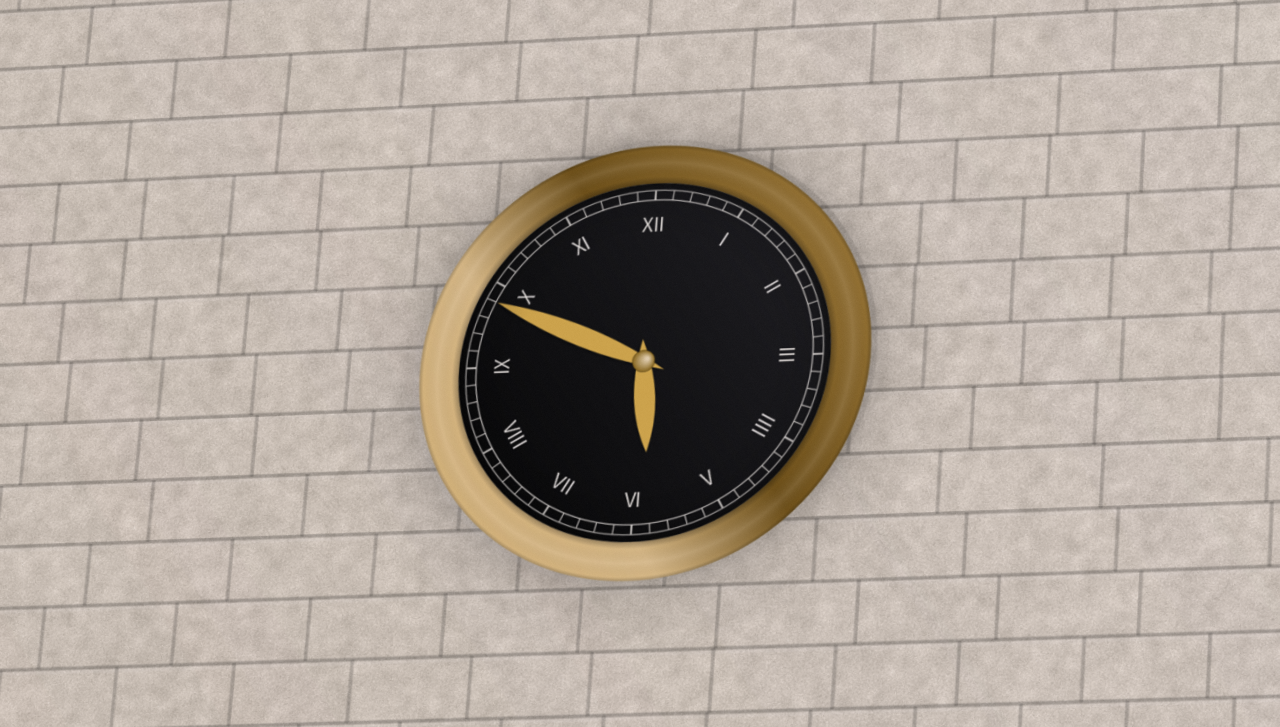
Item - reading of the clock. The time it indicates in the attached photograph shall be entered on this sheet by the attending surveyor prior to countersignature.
5:49
